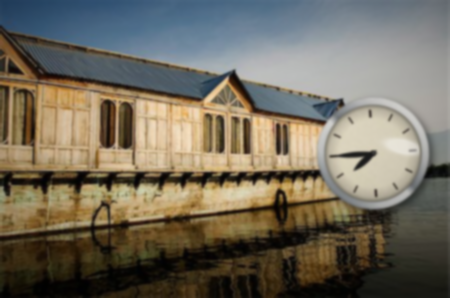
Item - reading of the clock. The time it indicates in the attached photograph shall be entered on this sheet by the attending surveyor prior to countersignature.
7:45
